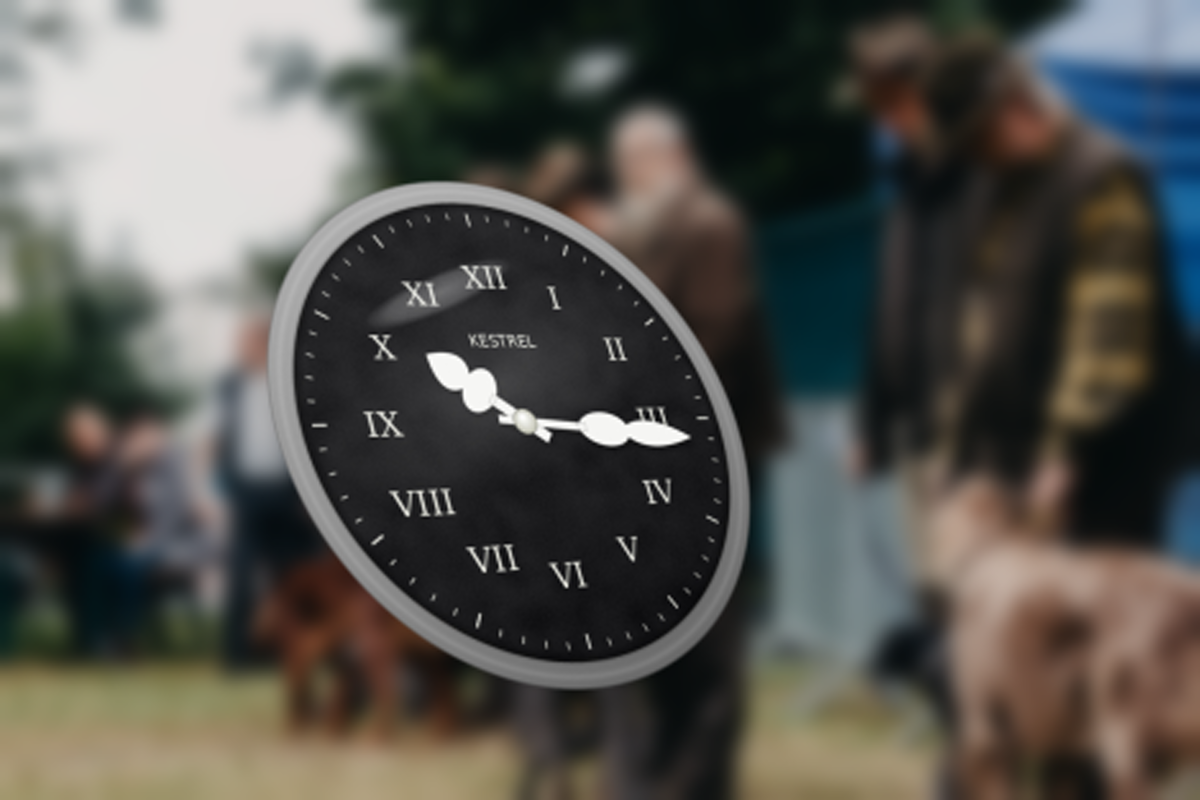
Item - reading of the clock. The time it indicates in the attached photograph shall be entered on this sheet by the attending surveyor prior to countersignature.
10:16
